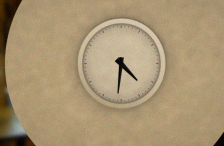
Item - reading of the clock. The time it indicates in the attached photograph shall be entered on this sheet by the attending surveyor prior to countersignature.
4:31
